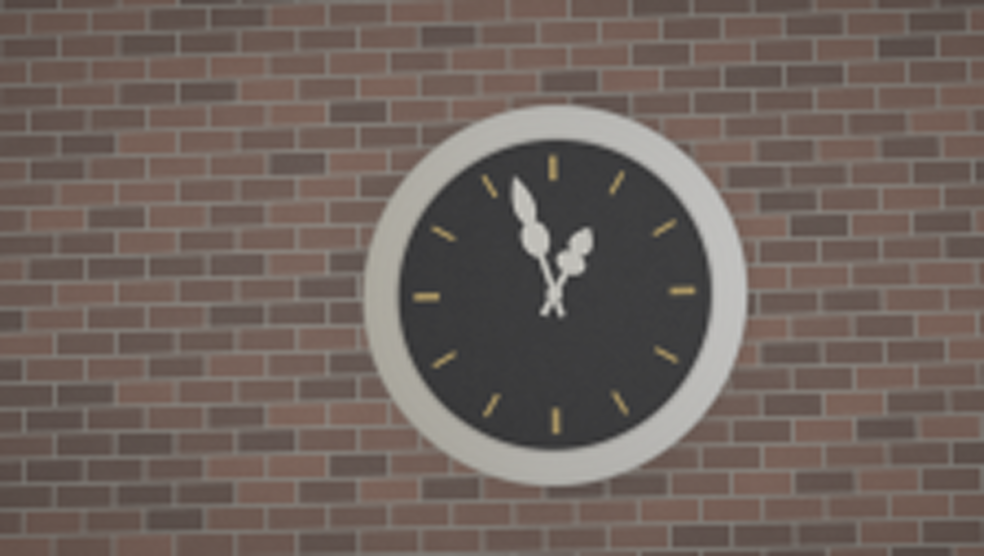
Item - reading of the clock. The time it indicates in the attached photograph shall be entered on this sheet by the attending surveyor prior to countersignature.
12:57
